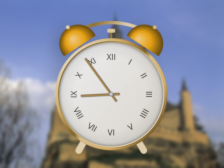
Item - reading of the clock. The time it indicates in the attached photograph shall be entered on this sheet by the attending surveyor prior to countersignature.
8:54
